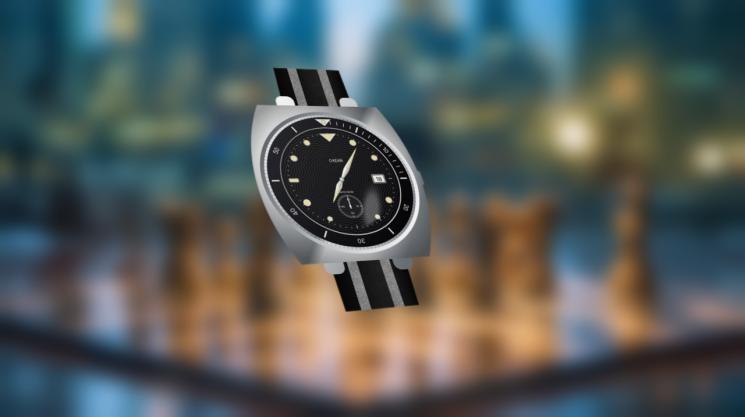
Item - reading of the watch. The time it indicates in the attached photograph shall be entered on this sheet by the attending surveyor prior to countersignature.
7:06
